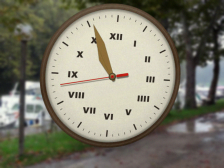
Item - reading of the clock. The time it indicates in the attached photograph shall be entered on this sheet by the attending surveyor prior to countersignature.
10:55:43
